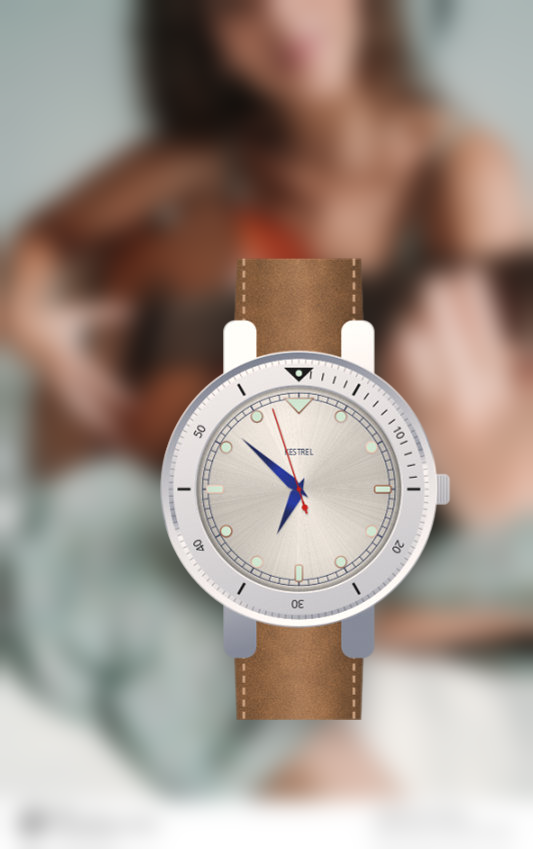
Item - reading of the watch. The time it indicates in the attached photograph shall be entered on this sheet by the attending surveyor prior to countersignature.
6:51:57
